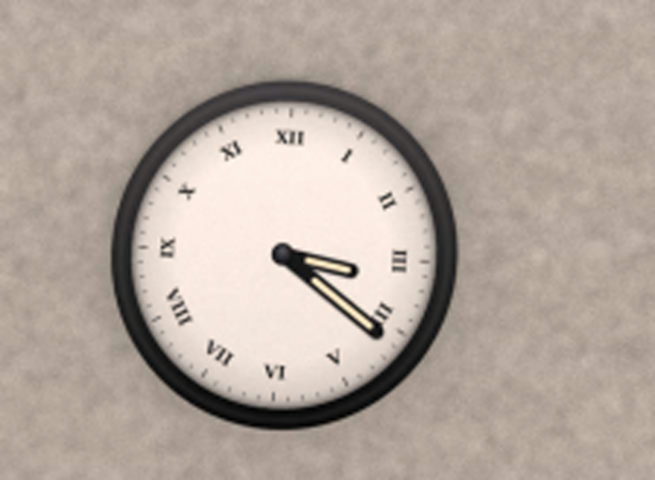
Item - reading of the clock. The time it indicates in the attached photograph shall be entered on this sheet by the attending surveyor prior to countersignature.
3:21
